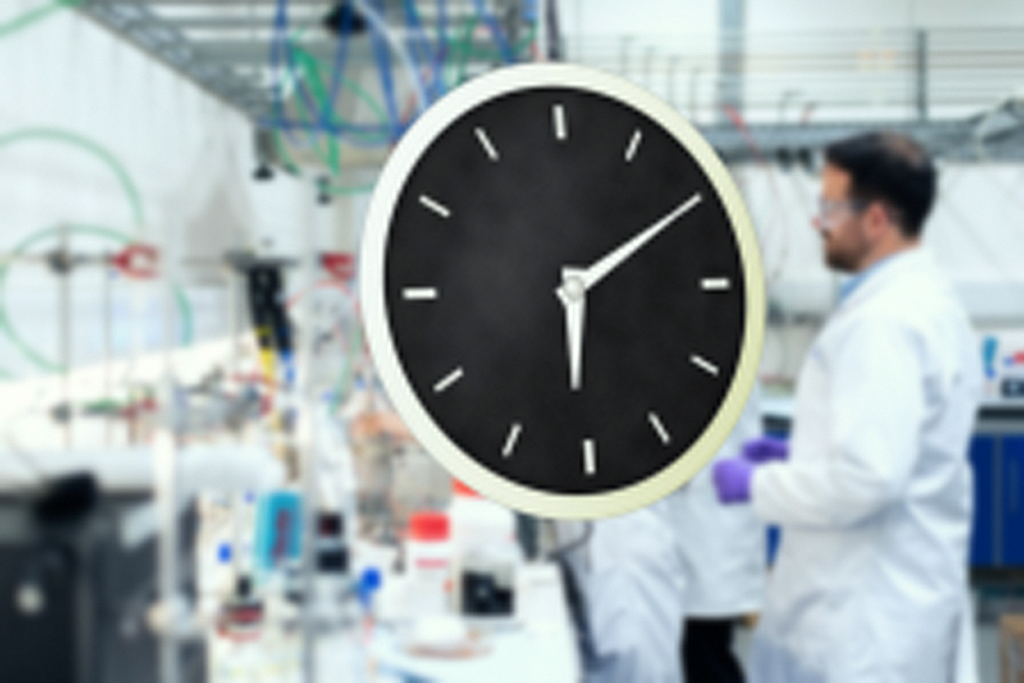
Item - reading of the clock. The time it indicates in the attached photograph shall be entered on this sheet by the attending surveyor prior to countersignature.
6:10
